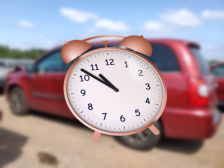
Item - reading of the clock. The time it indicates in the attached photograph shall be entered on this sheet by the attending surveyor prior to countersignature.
10:52
